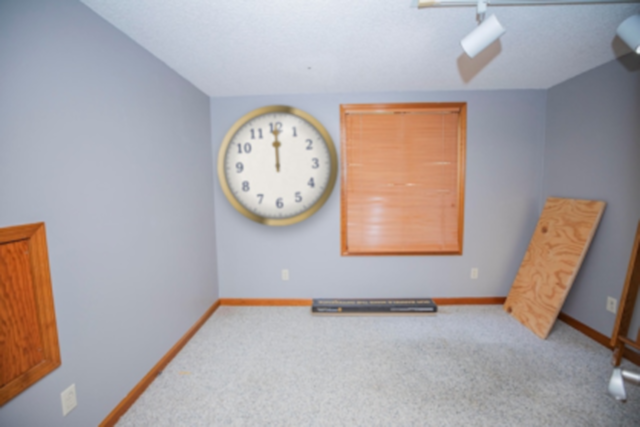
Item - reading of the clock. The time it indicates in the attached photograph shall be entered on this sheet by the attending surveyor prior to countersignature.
12:00
